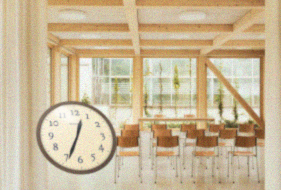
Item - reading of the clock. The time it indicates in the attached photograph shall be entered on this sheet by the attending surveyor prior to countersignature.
12:34
